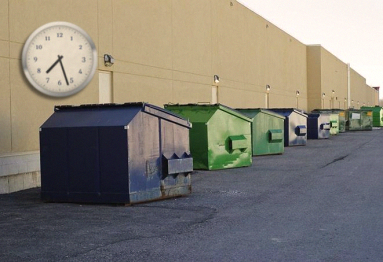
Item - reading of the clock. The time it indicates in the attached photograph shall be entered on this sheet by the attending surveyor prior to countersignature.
7:27
